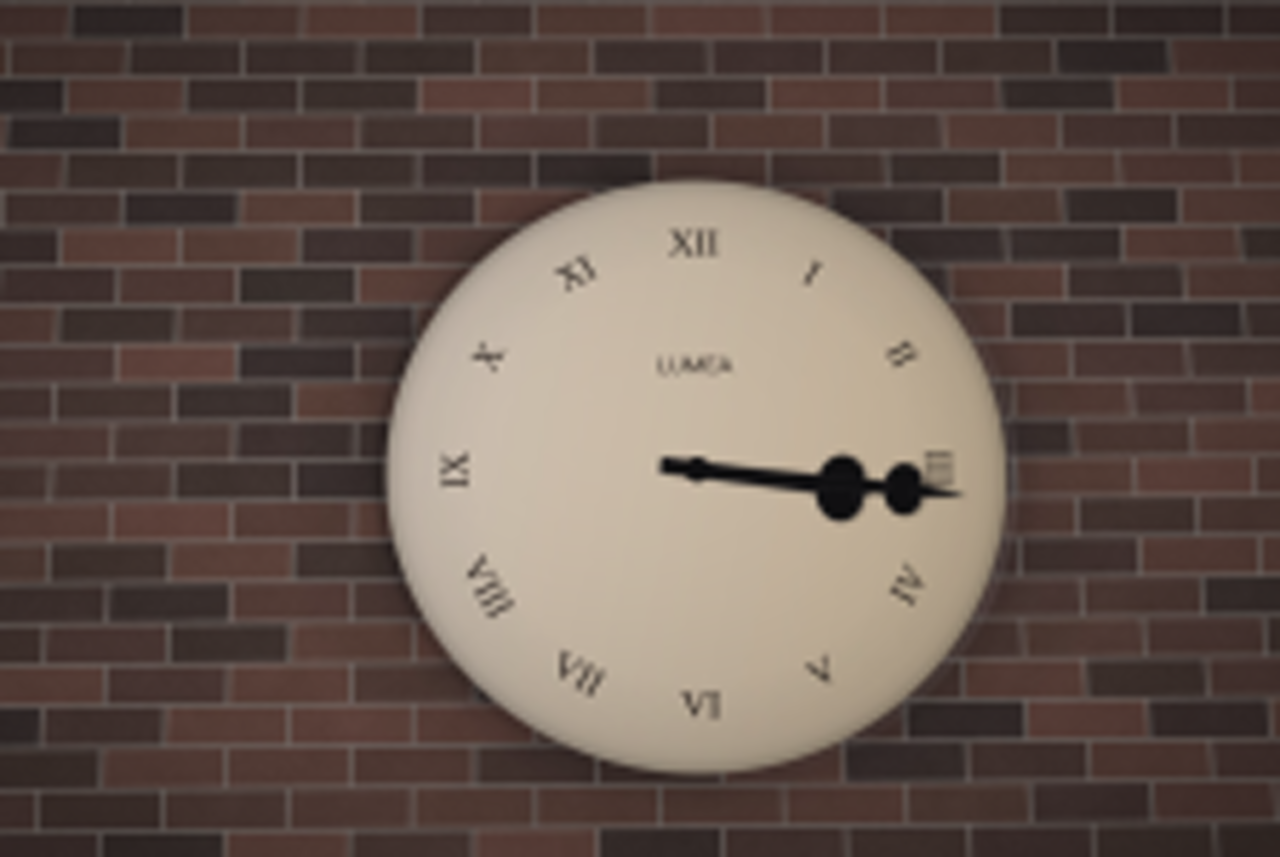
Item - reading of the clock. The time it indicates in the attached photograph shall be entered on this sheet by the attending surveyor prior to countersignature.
3:16
